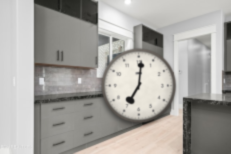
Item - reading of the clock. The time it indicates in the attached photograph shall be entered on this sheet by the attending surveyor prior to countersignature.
7:01
